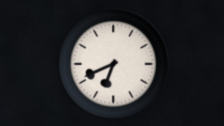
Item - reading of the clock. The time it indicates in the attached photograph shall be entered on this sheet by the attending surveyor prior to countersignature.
6:41
